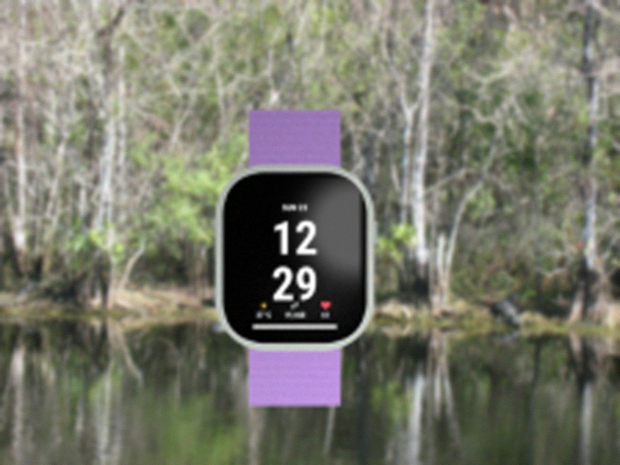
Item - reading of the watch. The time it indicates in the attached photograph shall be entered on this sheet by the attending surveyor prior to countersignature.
12:29
